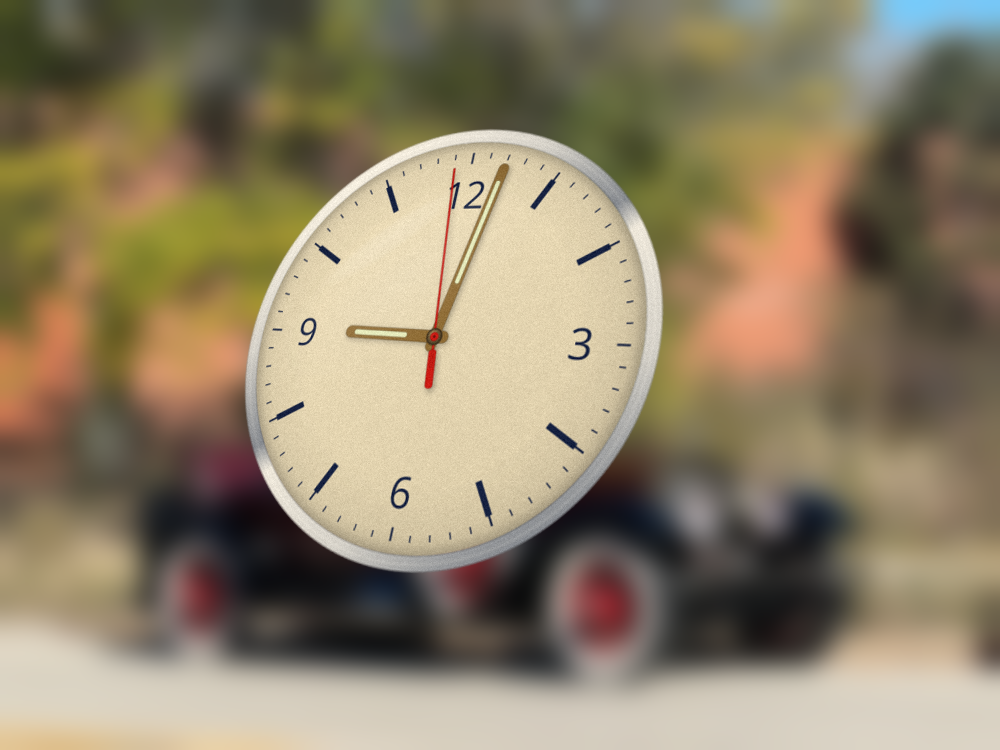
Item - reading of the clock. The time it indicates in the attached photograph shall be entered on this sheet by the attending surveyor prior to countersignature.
9:01:59
